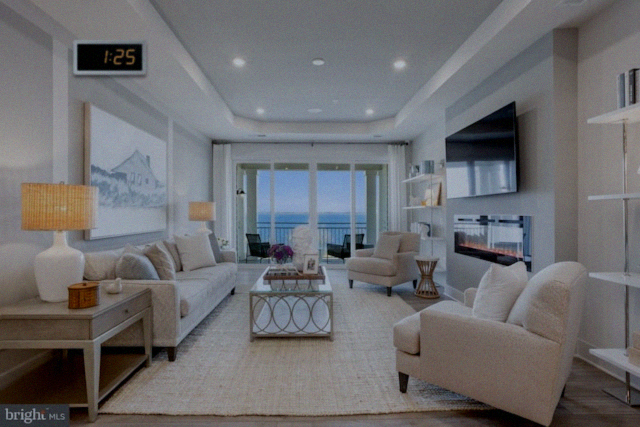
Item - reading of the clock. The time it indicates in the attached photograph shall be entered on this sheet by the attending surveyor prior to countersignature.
1:25
